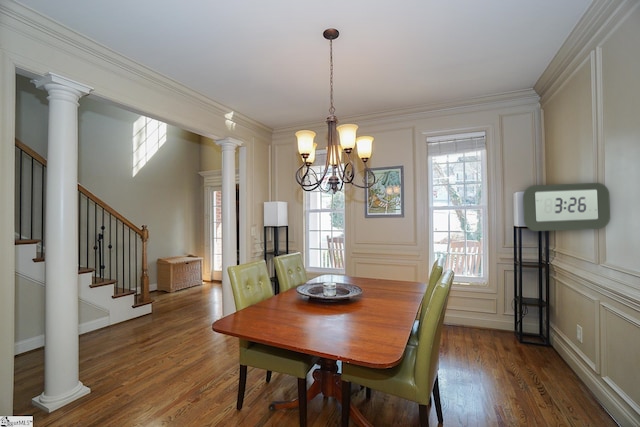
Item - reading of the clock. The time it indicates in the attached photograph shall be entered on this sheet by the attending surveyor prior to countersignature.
3:26
